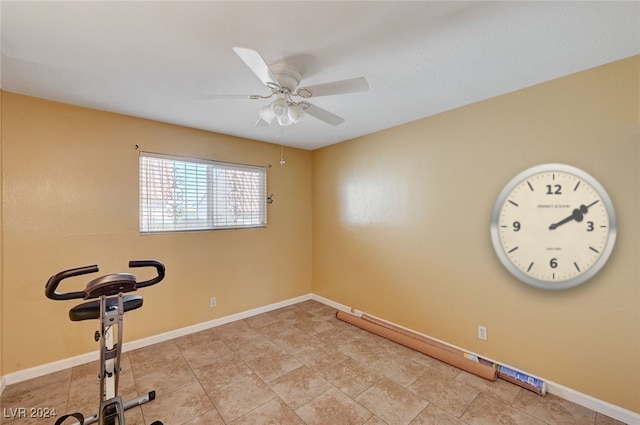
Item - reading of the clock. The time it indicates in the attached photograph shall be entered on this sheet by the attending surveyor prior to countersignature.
2:10
